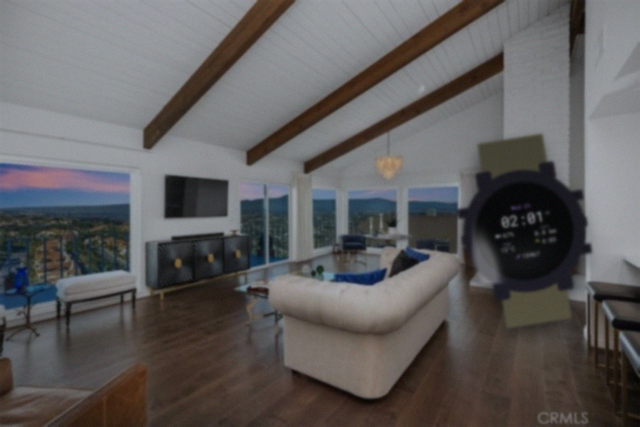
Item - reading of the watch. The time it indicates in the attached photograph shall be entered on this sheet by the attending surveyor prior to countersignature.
2:01
